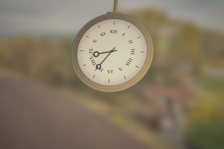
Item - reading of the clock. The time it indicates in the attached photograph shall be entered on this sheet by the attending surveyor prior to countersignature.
8:36
